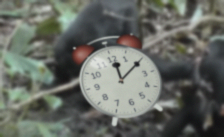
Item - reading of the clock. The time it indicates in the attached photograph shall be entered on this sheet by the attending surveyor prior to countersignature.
12:10
